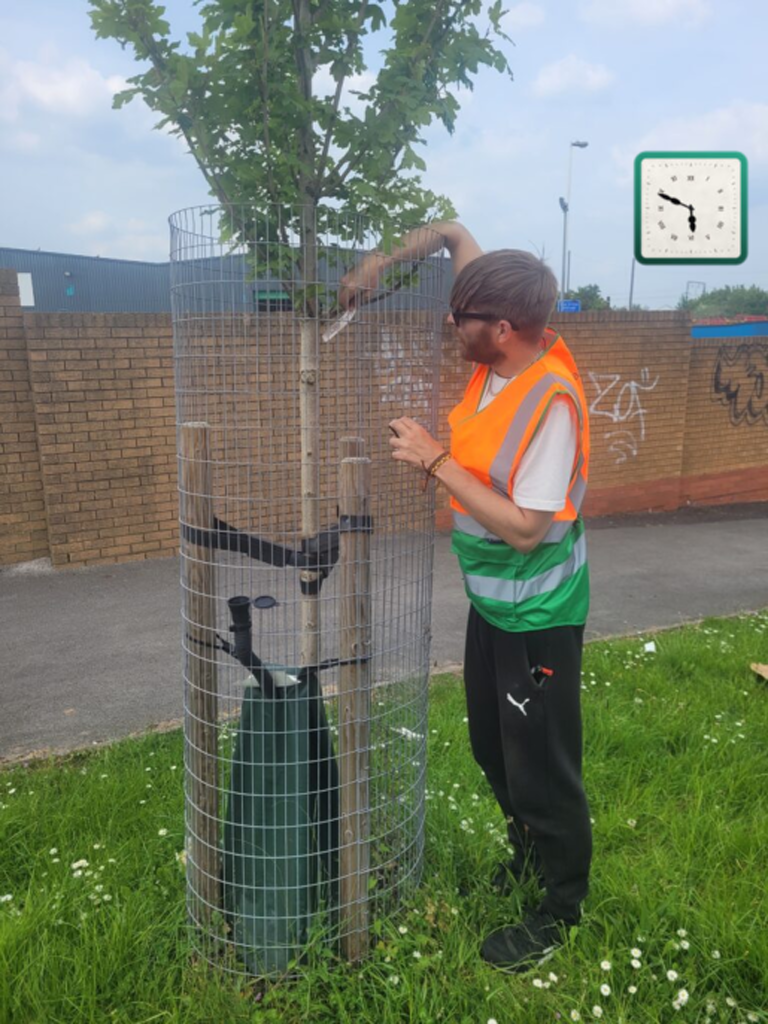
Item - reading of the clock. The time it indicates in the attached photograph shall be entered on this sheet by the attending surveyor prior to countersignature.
5:49
